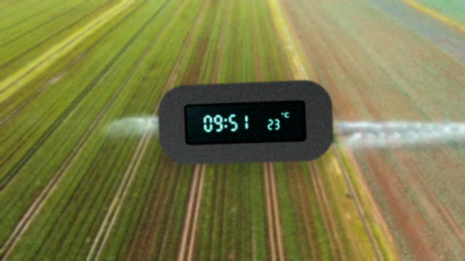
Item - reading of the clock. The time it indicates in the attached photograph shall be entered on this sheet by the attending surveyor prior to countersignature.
9:51
